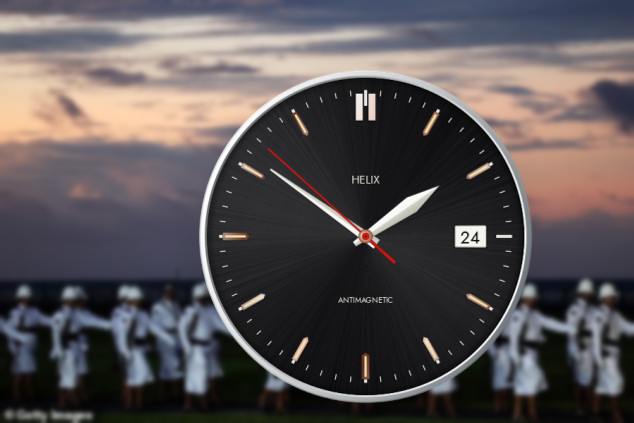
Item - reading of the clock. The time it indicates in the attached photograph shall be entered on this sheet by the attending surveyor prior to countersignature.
1:50:52
